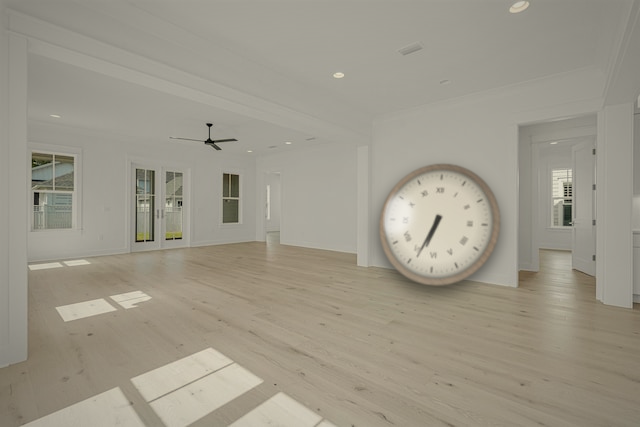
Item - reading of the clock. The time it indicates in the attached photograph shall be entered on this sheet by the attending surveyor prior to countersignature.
6:34
